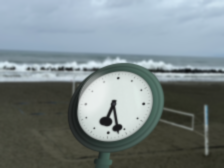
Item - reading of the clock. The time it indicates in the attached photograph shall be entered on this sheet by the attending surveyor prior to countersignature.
6:27
